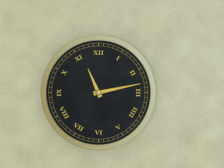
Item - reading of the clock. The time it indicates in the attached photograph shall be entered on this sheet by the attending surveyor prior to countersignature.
11:13
